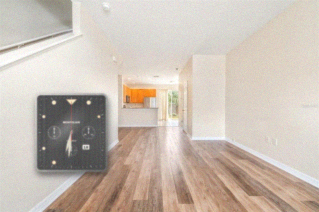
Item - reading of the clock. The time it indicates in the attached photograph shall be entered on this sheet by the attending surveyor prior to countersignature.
6:31
